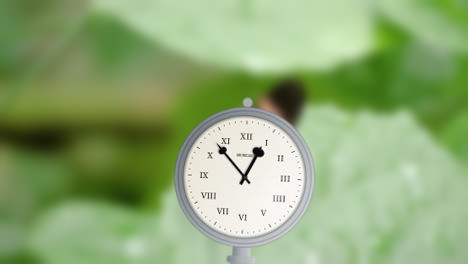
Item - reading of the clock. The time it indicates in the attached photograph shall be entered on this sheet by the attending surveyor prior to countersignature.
12:53
